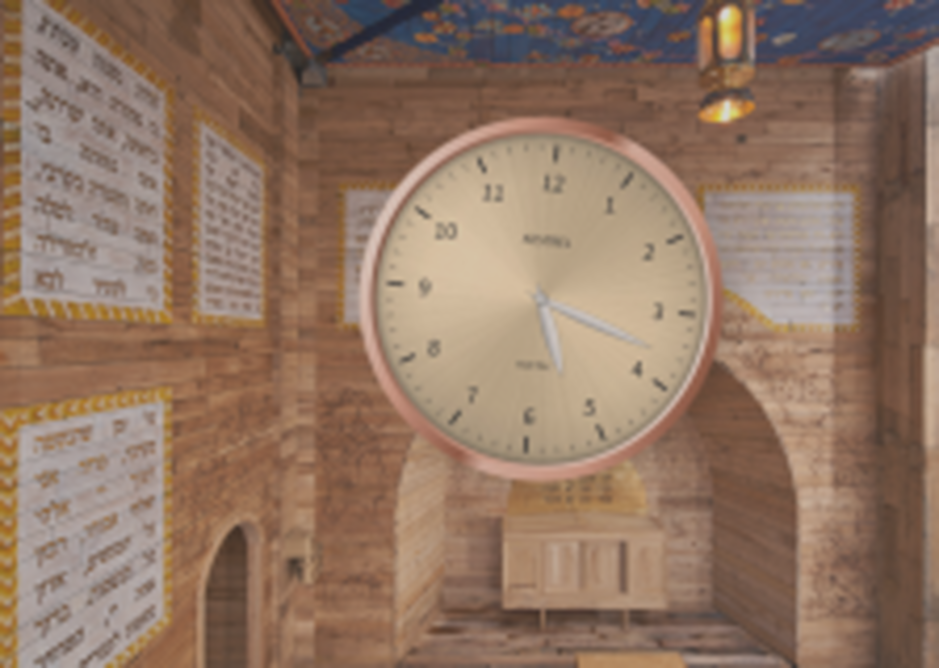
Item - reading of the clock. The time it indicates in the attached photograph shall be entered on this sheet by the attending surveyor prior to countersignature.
5:18
